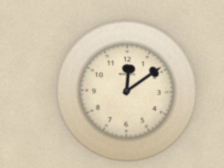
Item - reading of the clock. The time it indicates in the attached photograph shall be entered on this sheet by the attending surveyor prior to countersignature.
12:09
